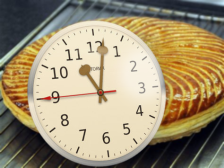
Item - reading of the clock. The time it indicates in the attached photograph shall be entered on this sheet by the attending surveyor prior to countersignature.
11:01:45
